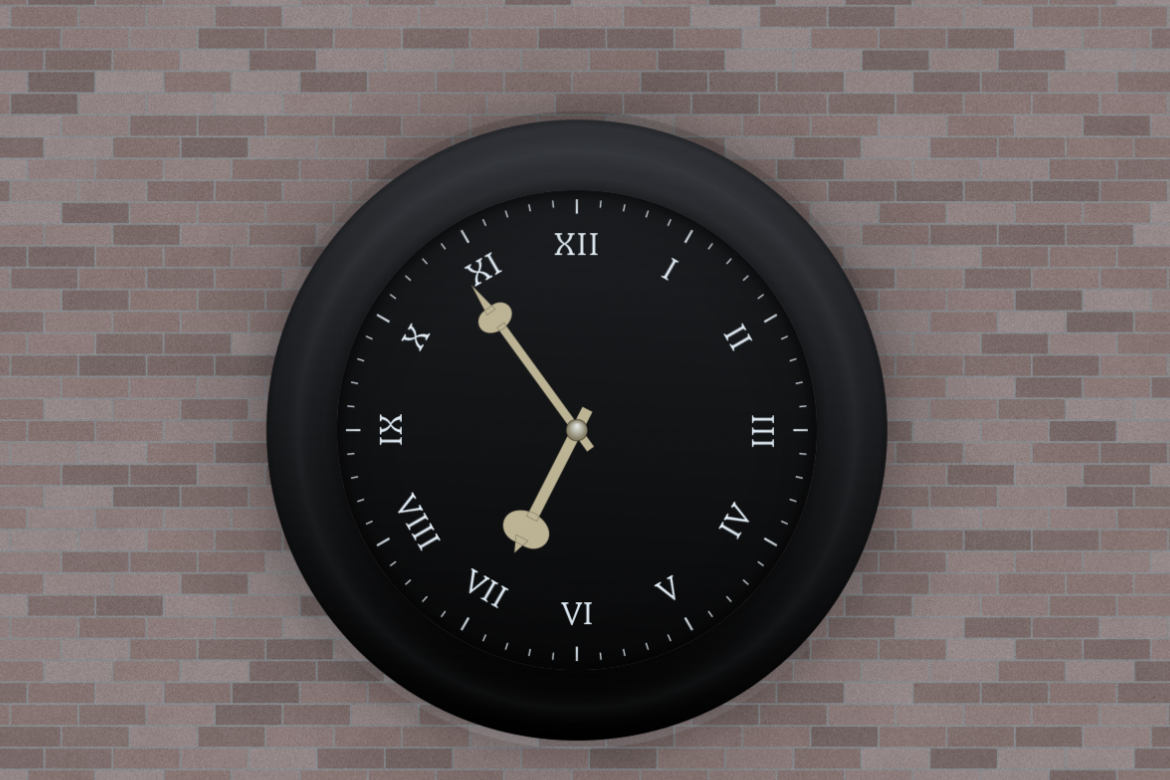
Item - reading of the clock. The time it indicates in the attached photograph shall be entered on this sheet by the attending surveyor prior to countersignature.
6:54
